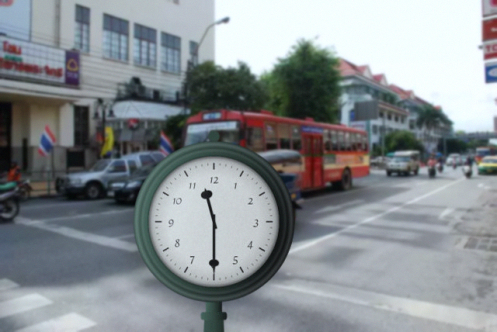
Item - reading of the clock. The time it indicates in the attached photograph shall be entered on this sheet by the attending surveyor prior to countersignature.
11:30
